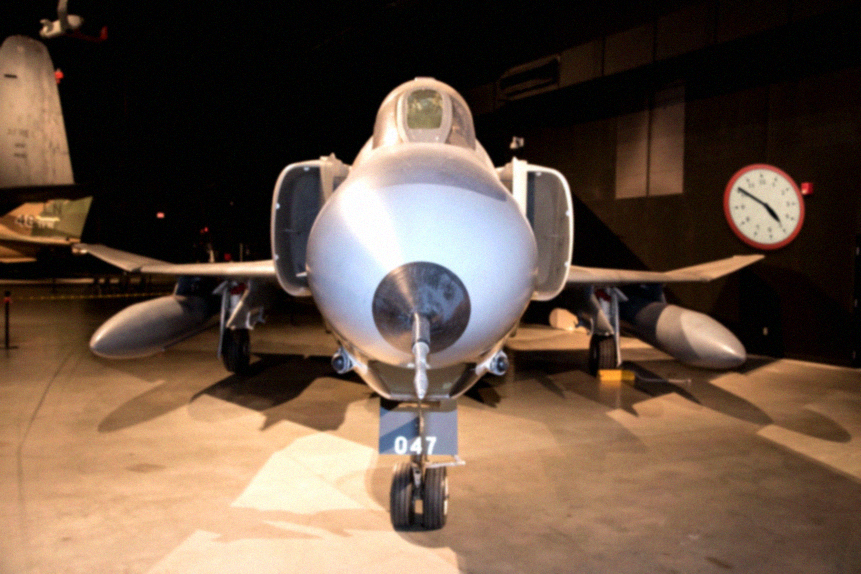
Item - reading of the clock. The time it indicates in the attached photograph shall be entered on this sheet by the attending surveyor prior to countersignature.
4:51
